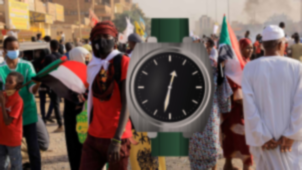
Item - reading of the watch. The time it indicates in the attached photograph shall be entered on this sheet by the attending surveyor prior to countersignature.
12:32
